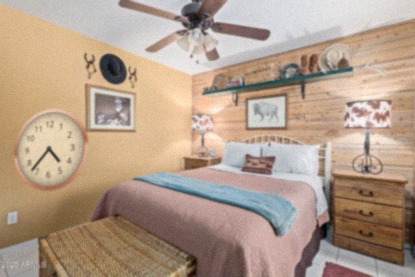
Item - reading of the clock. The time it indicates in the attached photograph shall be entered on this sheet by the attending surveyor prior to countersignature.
4:37
